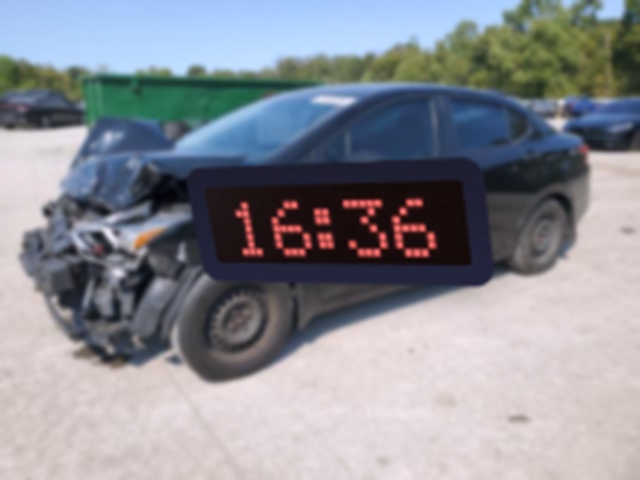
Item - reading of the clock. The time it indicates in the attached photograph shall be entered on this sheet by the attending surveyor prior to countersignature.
16:36
